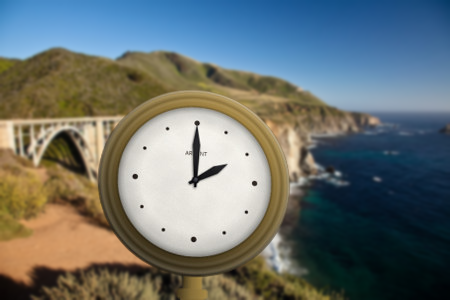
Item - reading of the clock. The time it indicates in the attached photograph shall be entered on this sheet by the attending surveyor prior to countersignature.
2:00
